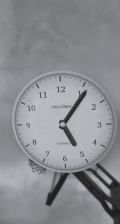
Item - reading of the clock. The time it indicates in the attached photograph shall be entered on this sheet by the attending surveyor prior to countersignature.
5:06
